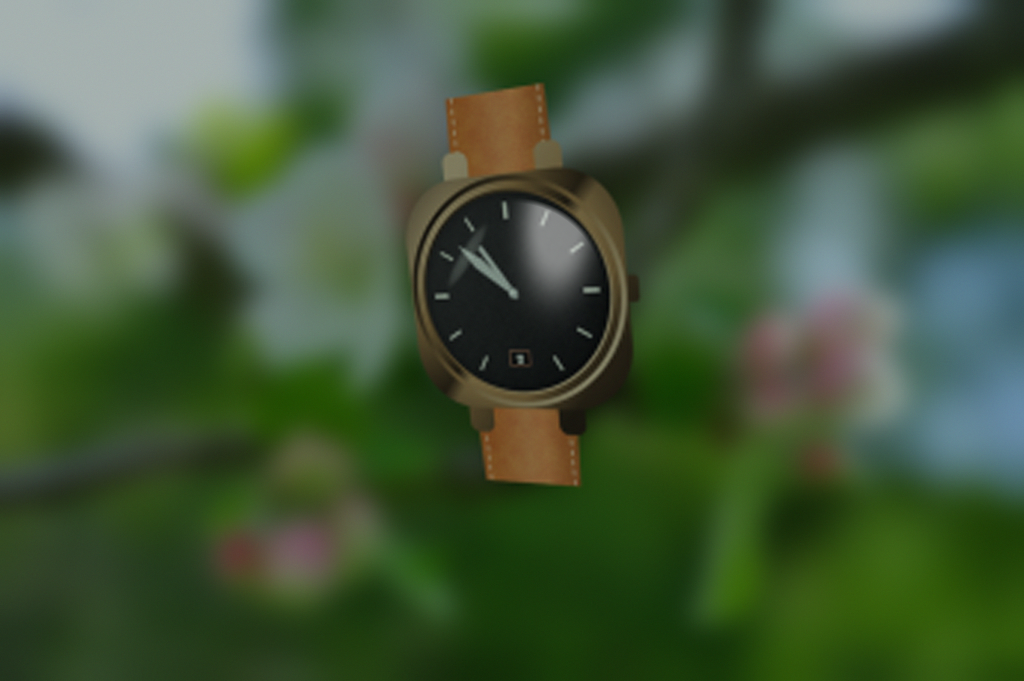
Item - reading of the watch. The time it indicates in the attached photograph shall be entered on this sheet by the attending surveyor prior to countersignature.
10:52
